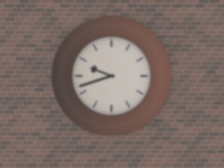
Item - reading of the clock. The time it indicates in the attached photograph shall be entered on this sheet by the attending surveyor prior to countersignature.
9:42
